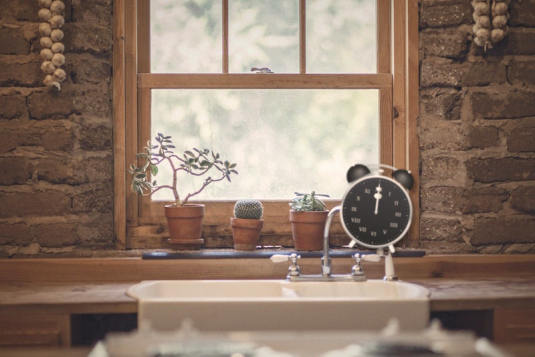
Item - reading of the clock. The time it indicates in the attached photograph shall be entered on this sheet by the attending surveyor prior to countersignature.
12:00
